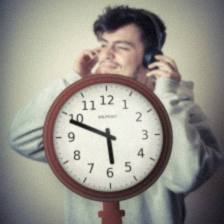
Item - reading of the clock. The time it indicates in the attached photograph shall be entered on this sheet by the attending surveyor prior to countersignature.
5:49
